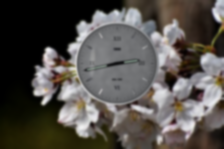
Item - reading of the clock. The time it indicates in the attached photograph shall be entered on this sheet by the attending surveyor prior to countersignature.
2:43
